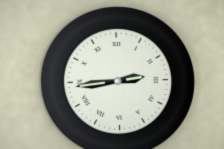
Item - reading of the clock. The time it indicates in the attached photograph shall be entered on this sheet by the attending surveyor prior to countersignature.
2:44
